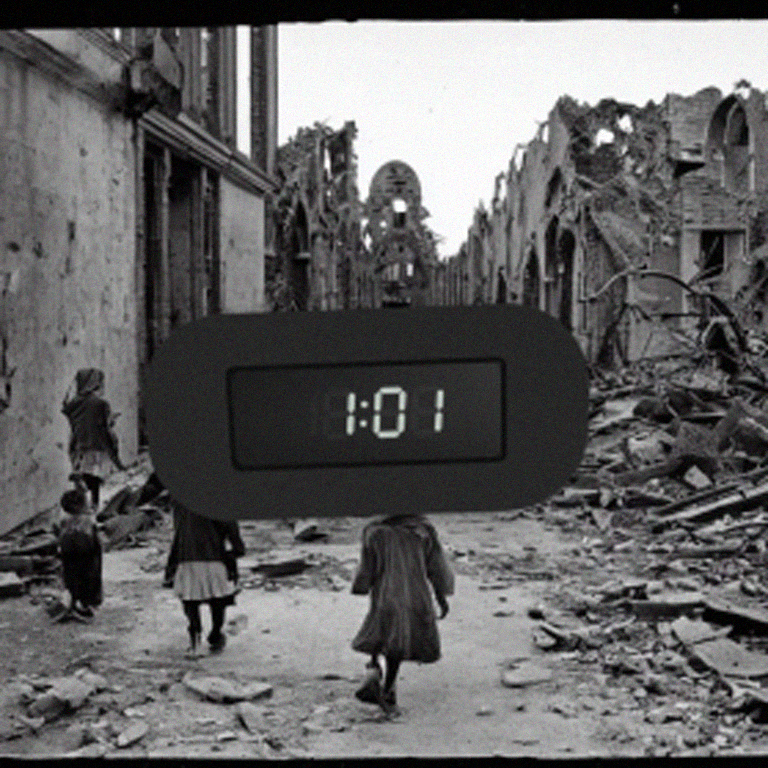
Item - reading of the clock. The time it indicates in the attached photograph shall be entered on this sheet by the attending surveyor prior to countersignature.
1:01
